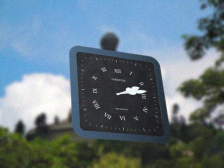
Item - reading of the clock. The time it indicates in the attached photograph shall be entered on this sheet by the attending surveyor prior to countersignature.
2:13
